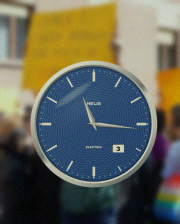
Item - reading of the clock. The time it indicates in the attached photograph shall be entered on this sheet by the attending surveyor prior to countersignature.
11:16
